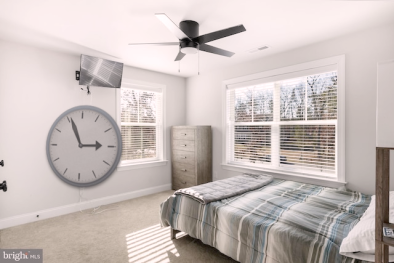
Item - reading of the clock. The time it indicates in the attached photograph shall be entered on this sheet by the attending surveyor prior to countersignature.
2:56
